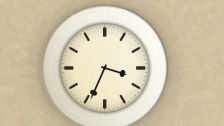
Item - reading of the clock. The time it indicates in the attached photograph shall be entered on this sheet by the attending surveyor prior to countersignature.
3:34
